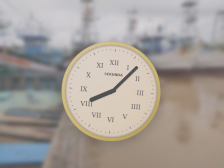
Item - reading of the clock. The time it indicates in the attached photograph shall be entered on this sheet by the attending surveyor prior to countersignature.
8:07
